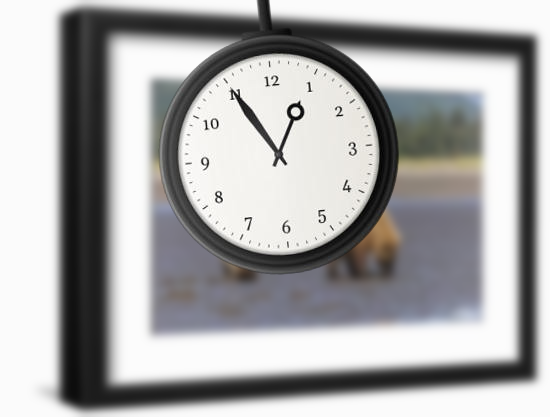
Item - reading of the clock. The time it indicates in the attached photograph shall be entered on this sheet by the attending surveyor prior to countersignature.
12:55
